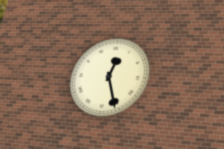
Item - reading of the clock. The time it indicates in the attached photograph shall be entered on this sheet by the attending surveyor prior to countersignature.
12:26
